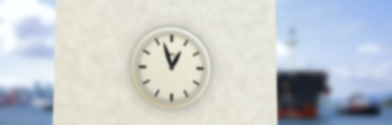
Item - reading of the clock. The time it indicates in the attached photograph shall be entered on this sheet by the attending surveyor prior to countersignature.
12:57
